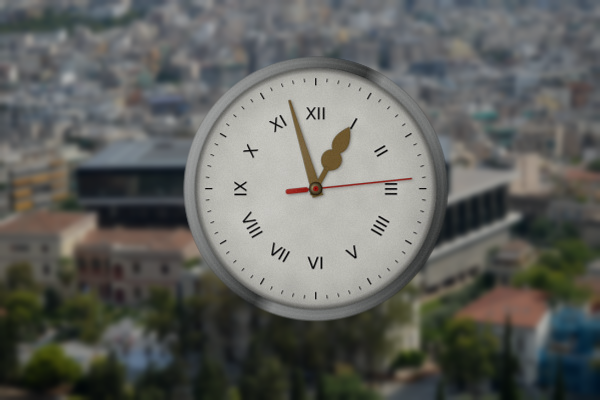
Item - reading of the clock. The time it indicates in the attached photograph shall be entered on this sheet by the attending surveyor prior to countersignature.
12:57:14
